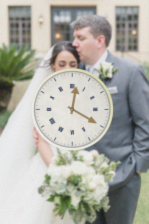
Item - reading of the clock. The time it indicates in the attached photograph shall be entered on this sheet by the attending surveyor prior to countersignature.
12:20
